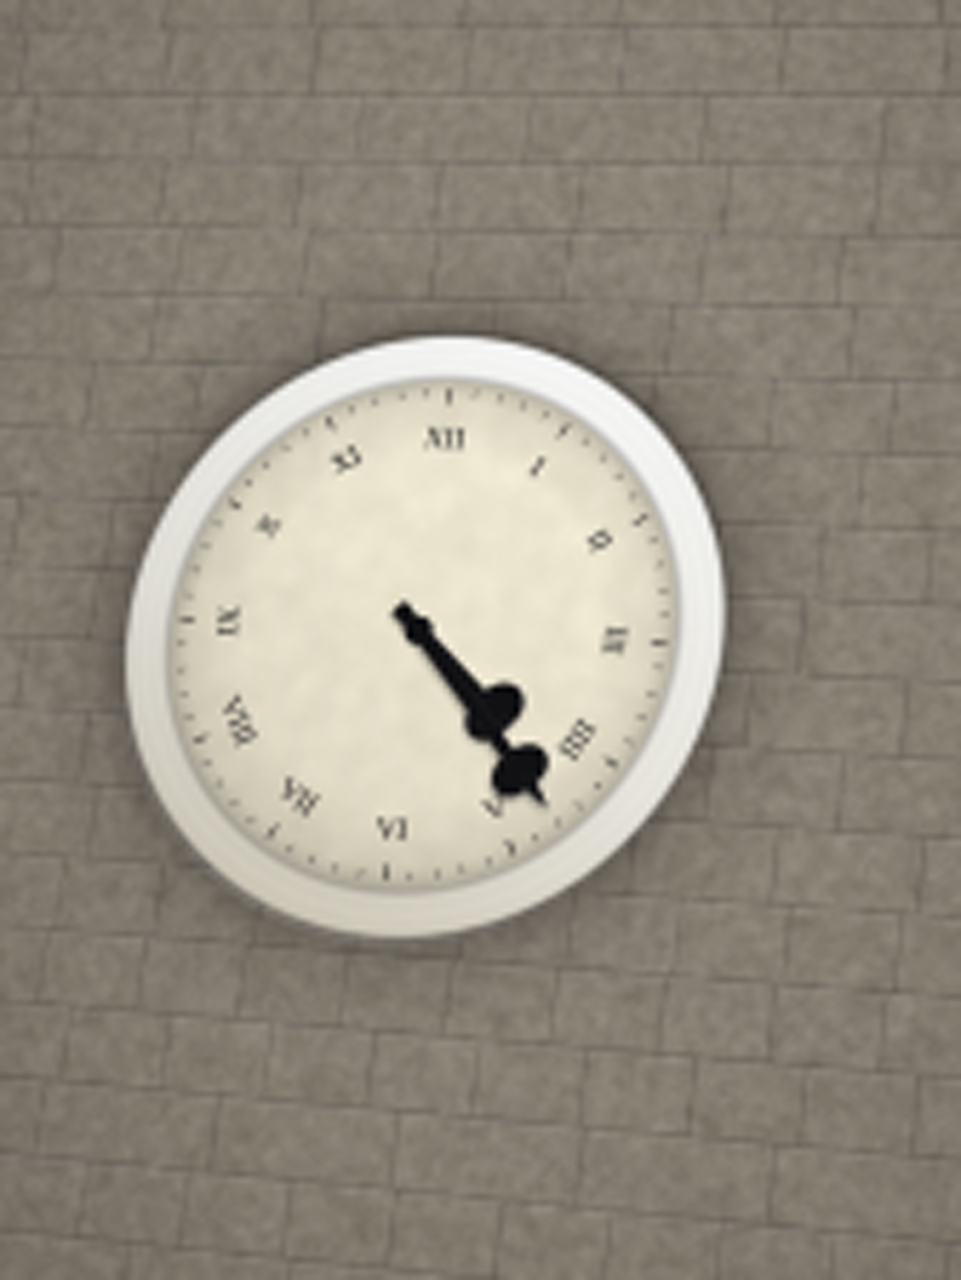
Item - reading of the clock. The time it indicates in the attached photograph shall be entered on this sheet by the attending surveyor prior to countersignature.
4:23
